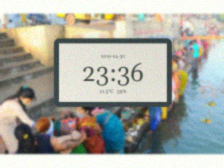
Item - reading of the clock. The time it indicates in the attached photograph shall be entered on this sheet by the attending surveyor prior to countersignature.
23:36
